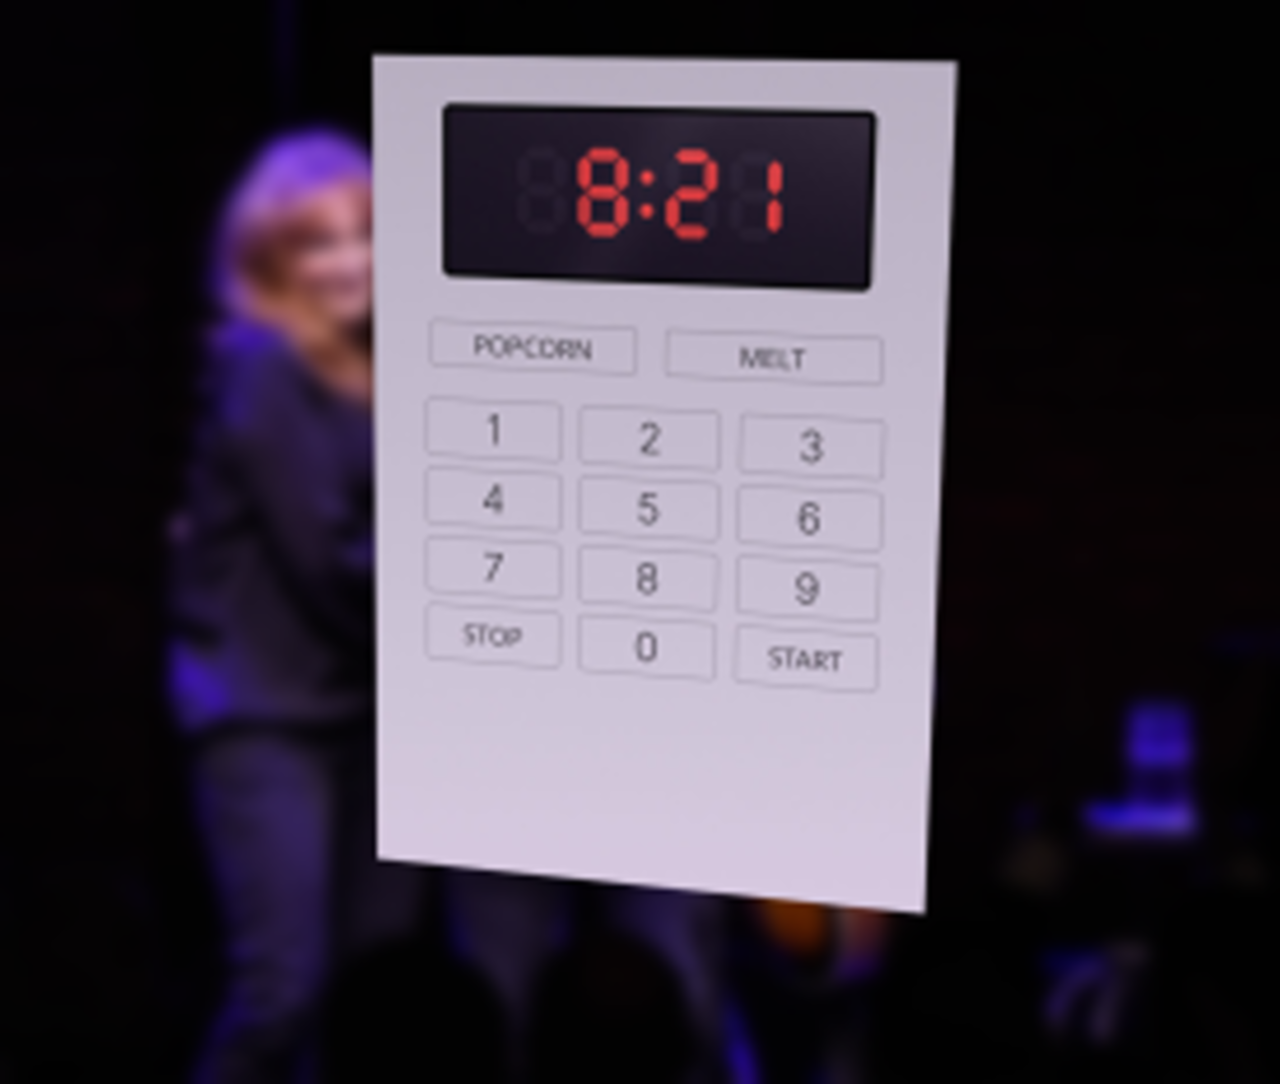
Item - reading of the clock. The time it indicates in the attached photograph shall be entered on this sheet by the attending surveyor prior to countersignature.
8:21
